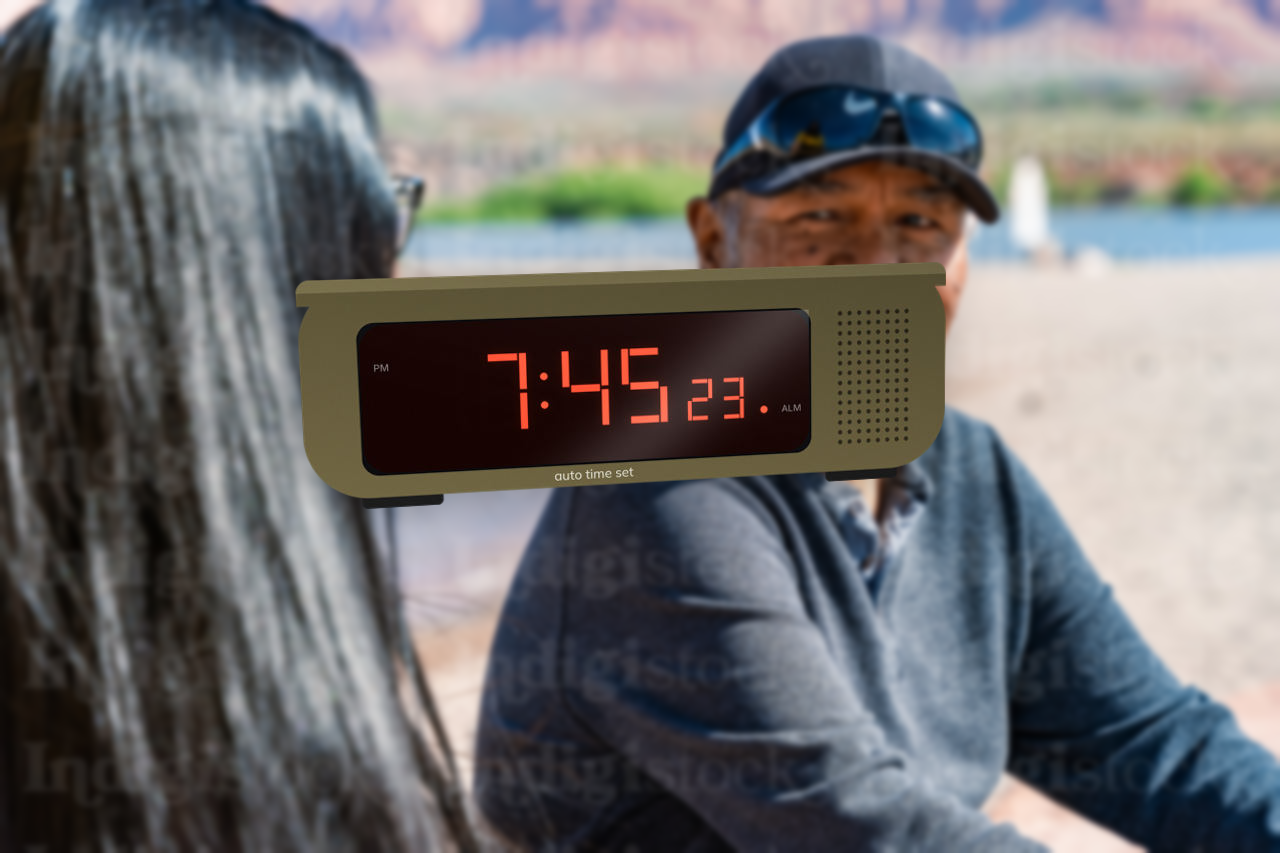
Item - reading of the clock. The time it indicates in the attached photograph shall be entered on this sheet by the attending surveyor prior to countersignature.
7:45:23
